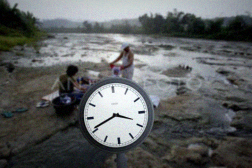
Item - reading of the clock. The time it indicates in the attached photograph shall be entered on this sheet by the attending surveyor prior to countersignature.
3:41
